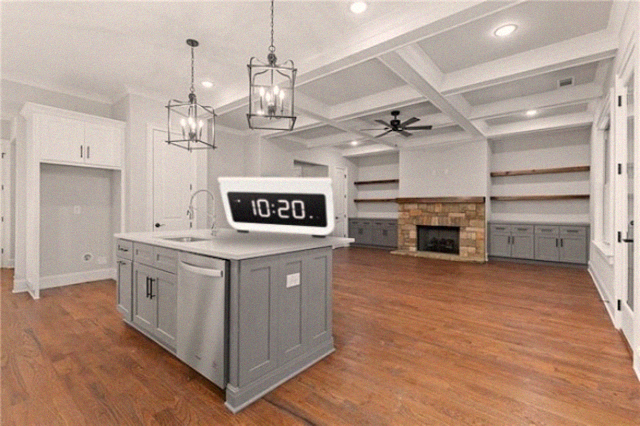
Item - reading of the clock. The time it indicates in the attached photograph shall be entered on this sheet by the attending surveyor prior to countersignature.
10:20
